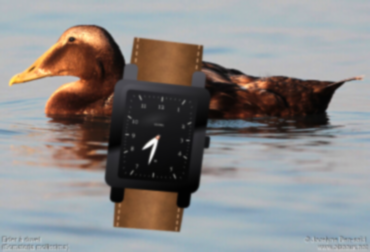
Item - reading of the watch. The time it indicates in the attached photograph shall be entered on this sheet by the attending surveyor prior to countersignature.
7:32
